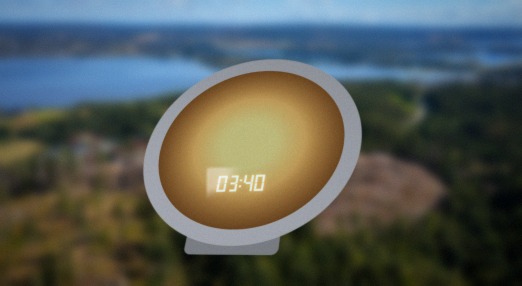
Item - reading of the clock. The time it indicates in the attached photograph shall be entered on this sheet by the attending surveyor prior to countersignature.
3:40
